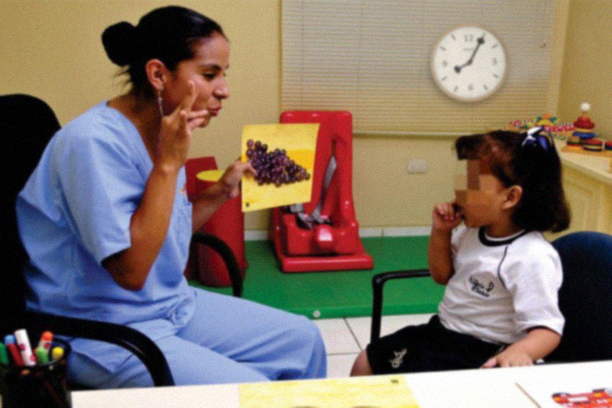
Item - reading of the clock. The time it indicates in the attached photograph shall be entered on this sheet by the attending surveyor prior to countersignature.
8:05
